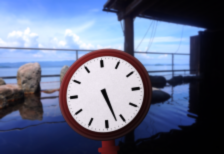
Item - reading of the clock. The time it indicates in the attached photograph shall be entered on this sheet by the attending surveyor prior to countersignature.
5:27
